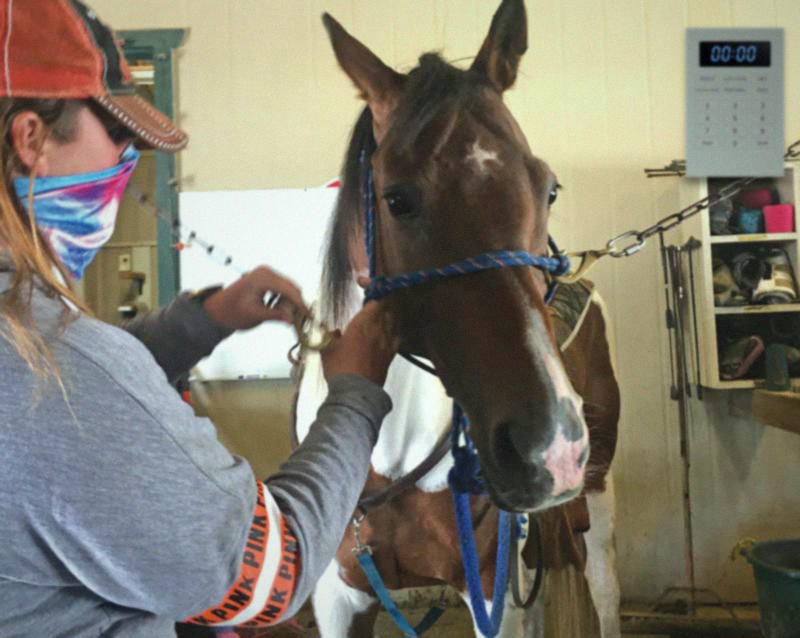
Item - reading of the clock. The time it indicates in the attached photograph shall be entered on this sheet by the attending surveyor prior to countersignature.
0:00
